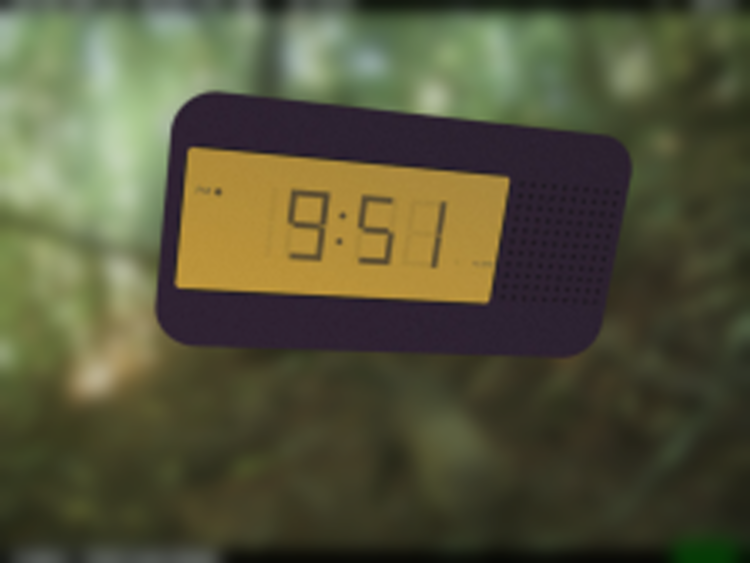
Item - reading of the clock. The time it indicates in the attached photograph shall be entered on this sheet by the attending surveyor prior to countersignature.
9:51
